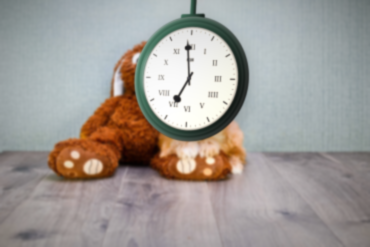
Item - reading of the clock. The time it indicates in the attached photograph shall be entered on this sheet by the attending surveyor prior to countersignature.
6:59
